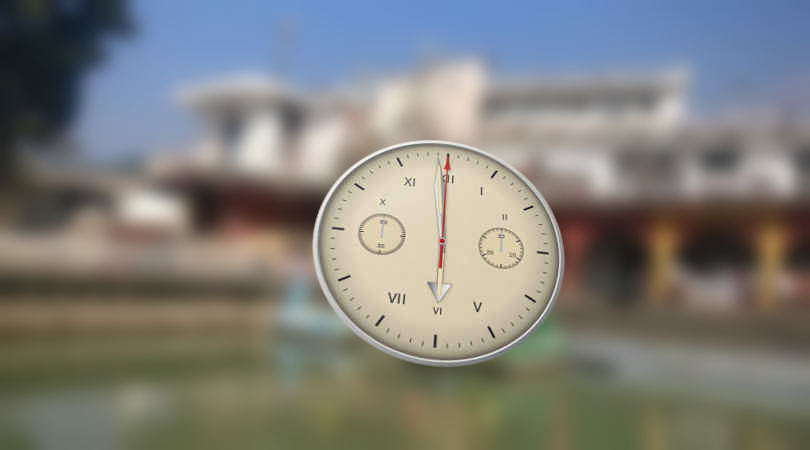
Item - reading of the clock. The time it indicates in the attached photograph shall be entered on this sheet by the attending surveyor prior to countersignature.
5:59
